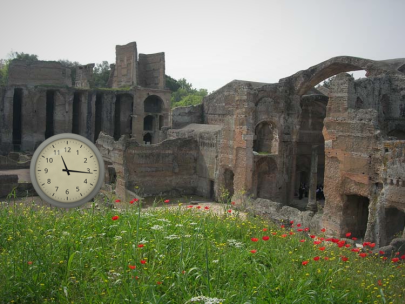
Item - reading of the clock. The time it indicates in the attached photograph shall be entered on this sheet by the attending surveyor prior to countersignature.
11:16
